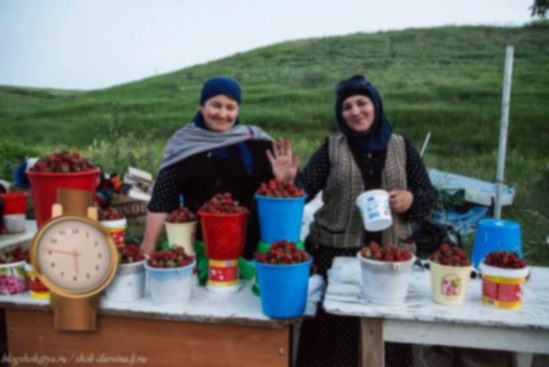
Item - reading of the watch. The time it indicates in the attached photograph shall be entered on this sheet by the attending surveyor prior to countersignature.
5:46
